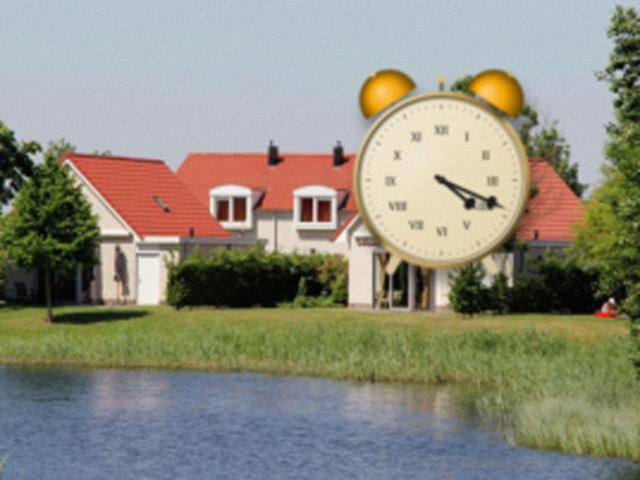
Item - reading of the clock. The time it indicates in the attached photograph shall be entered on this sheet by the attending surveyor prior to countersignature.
4:19
